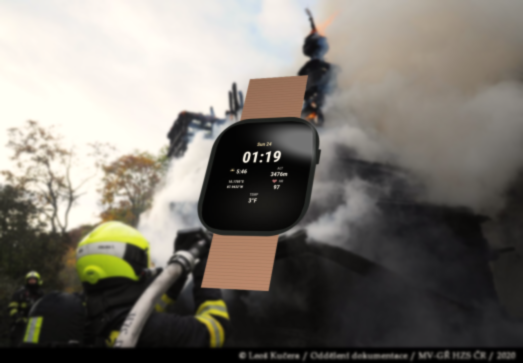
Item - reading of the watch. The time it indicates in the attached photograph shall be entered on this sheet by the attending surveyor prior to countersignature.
1:19
